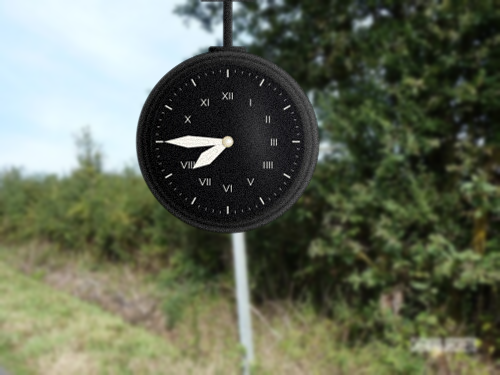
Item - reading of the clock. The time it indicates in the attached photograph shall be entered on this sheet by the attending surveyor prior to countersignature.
7:45
